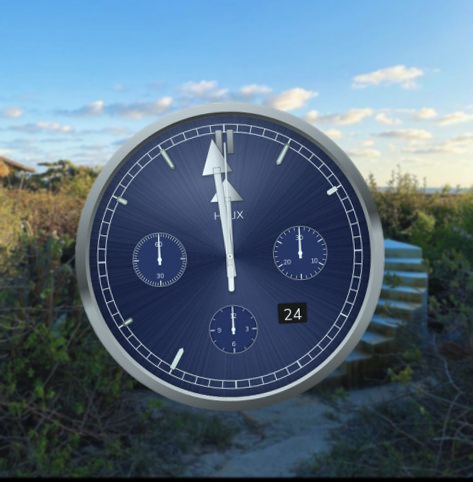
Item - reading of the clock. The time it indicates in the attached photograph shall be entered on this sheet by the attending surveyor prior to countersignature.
11:59
